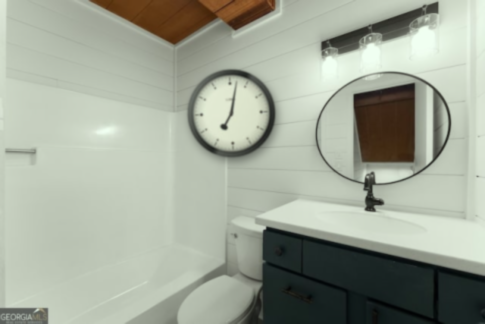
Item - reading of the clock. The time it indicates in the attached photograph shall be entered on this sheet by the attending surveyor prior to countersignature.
7:02
